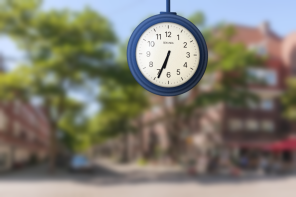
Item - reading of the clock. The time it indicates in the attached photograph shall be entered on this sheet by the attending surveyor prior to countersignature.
6:34
